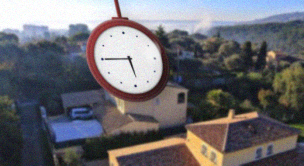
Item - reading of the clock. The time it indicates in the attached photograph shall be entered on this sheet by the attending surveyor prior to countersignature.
5:45
